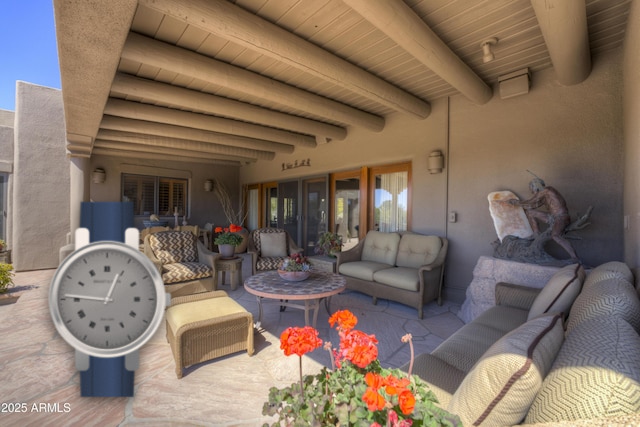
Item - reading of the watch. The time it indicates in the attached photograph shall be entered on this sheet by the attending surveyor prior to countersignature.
12:46
